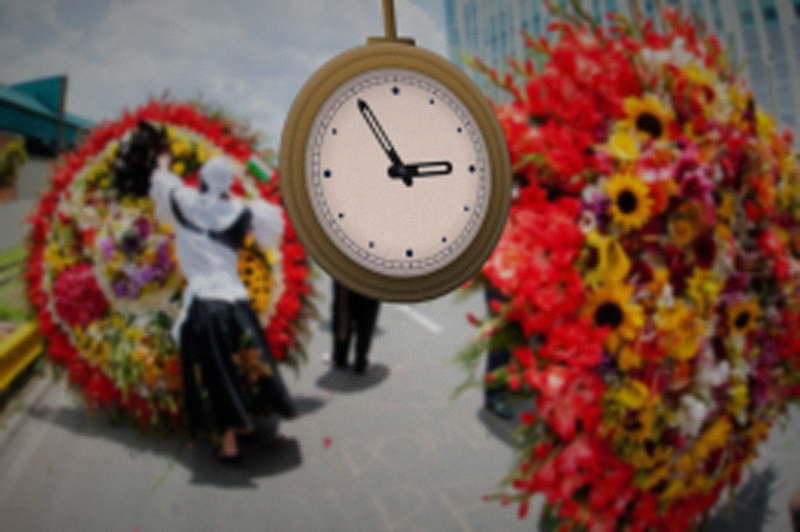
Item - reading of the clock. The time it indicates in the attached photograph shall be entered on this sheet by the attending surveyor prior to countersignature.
2:55
